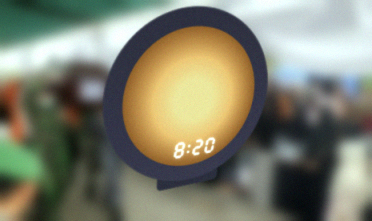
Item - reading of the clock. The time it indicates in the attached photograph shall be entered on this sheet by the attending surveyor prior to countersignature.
8:20
